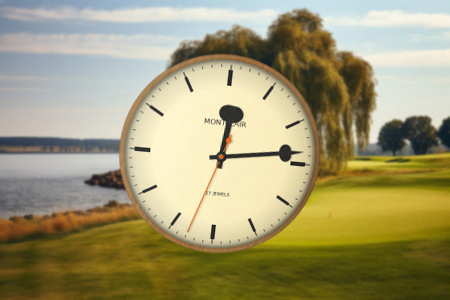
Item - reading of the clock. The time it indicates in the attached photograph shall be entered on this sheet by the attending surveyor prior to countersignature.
12:13:33
